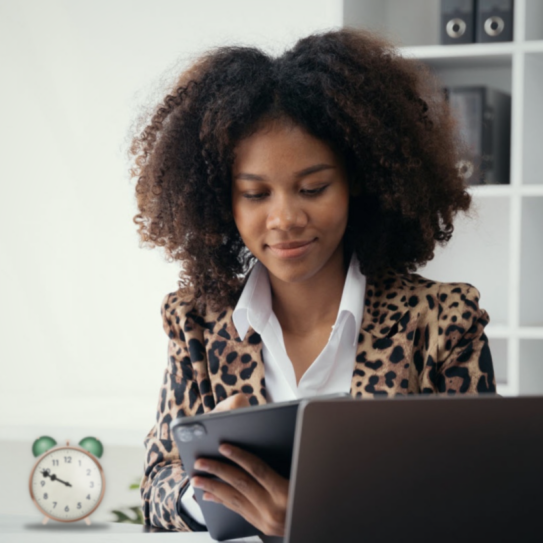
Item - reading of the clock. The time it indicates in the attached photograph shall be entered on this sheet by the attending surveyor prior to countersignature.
9:49
